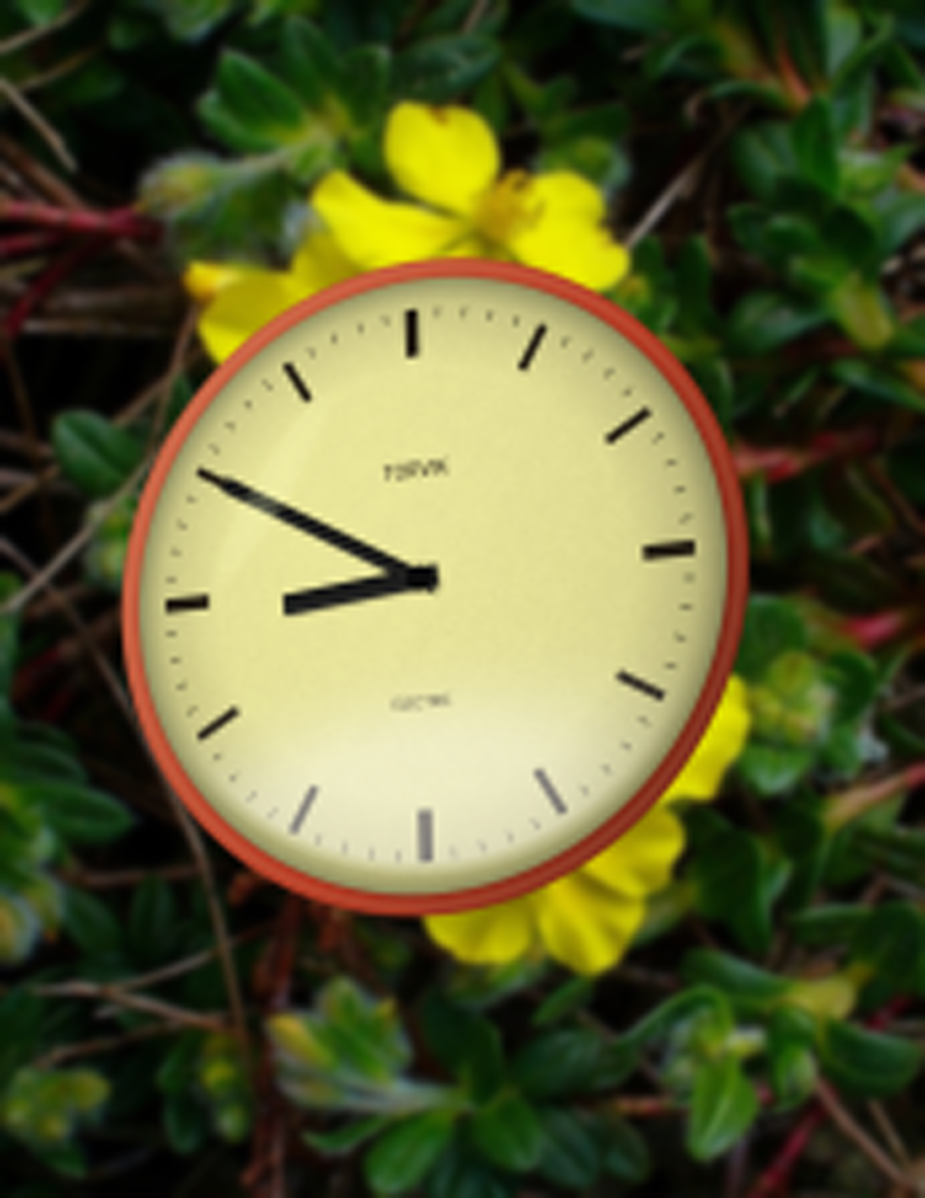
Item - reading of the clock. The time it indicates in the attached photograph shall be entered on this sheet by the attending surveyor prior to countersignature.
8:50
